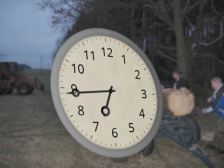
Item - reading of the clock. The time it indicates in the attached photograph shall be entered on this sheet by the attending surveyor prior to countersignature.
6:44
